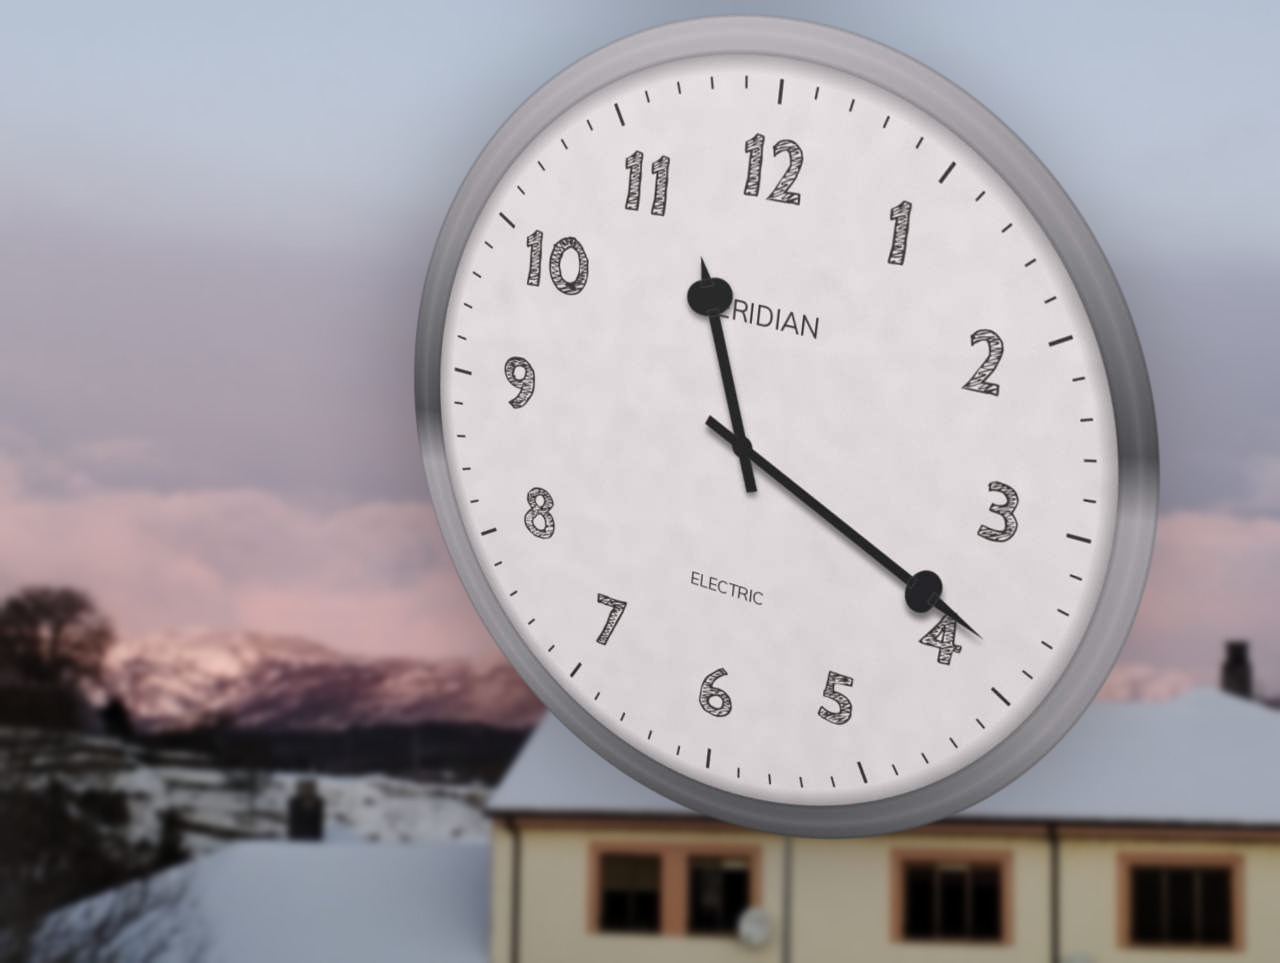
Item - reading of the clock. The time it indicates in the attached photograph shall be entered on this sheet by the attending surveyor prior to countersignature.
11:19
